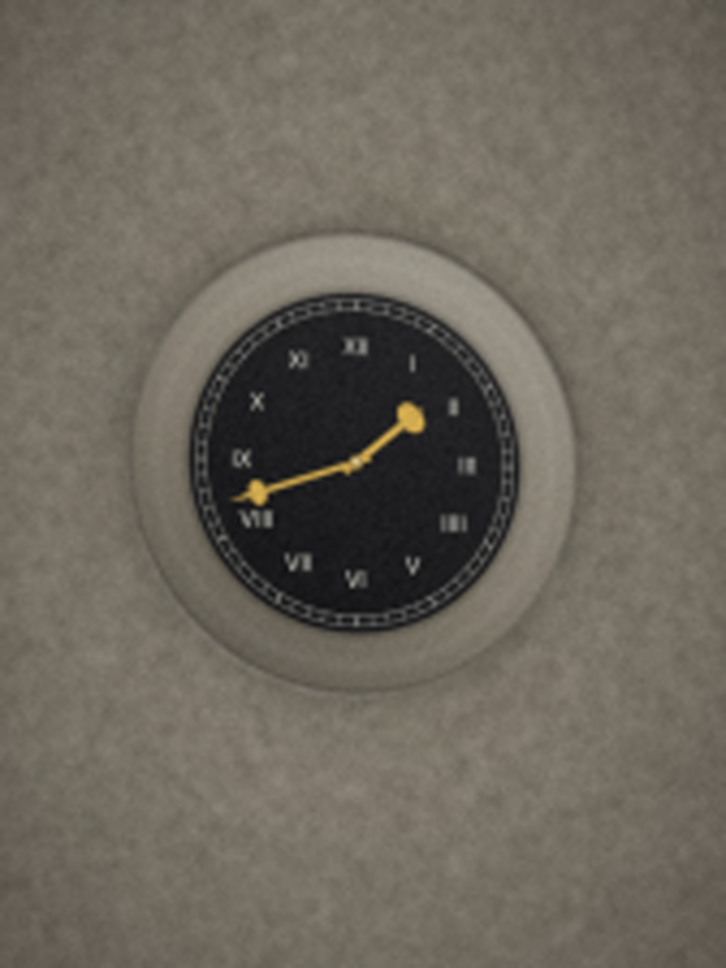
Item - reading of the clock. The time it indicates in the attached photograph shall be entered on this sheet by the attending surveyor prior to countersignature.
1:42
